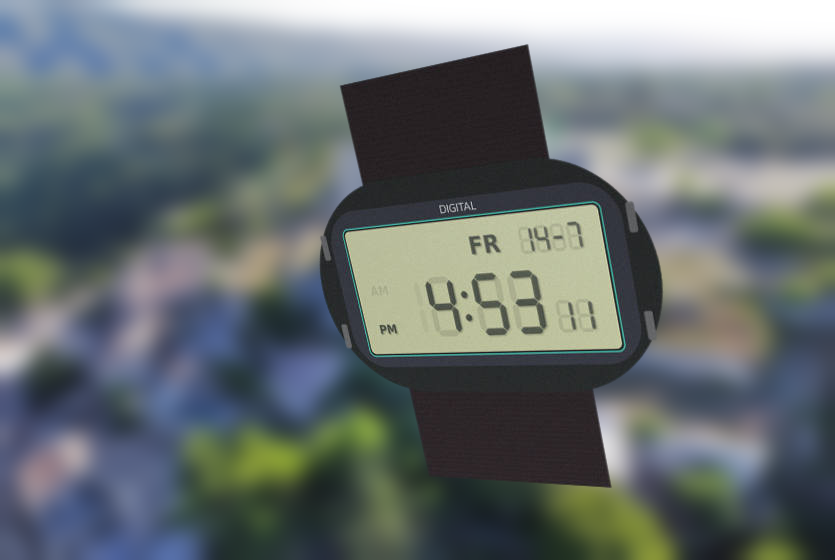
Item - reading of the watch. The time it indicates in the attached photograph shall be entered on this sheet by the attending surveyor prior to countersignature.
4:53:11
